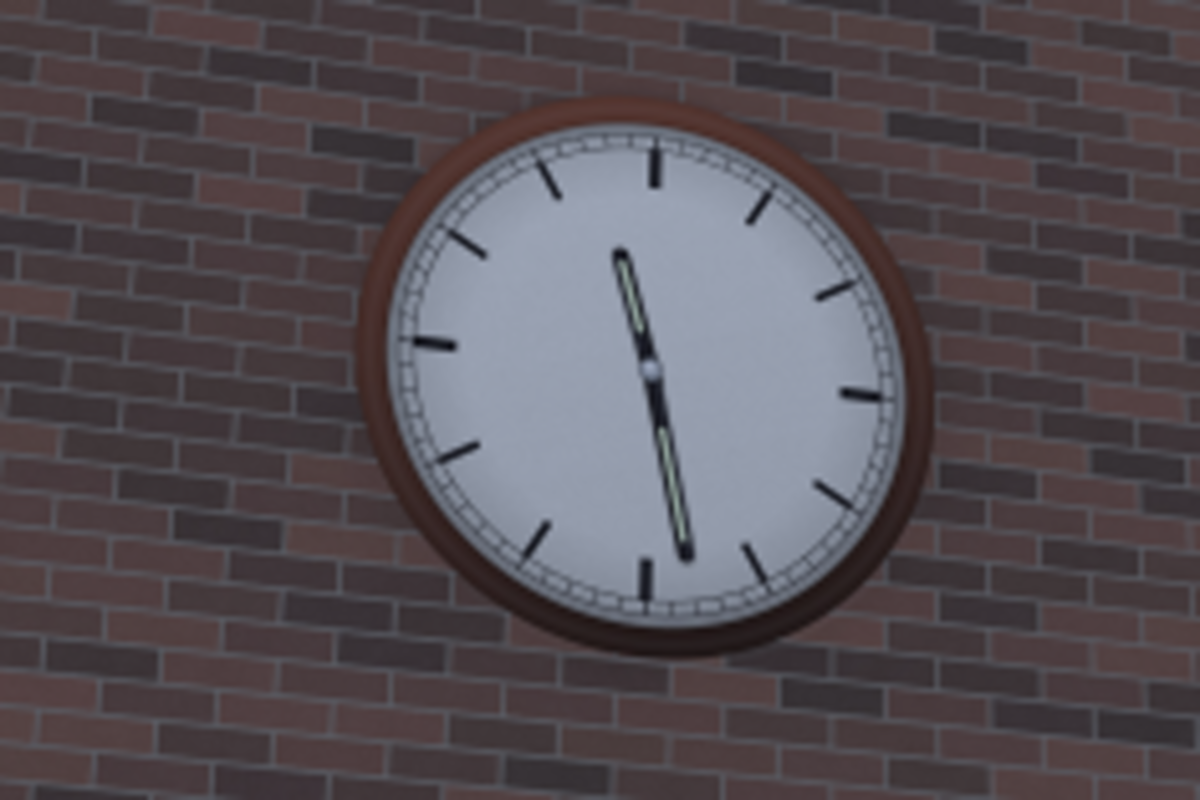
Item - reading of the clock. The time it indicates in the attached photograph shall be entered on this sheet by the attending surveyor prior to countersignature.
11:28
